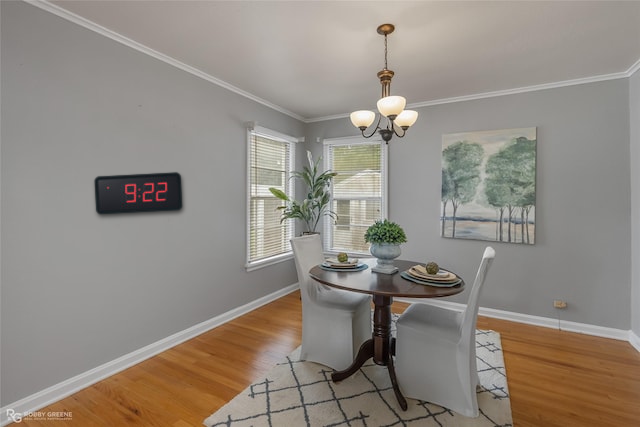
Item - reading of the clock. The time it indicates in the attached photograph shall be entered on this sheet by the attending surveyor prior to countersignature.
9:22
